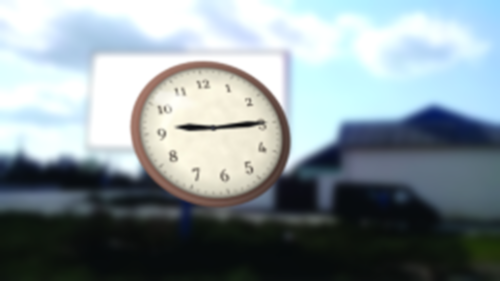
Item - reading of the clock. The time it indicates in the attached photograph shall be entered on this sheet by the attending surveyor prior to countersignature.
9:15
